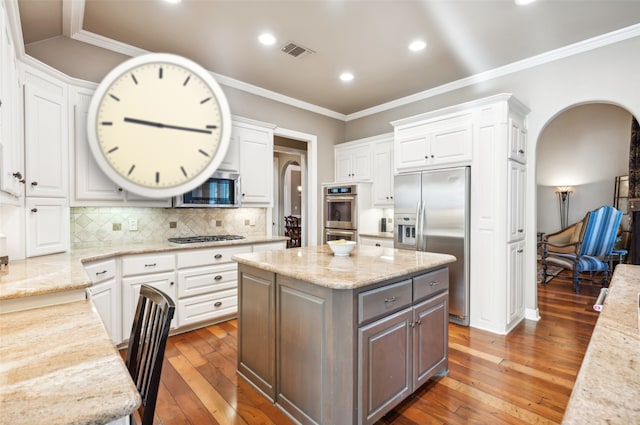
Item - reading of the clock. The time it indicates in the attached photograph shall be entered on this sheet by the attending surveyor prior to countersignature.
9:16
